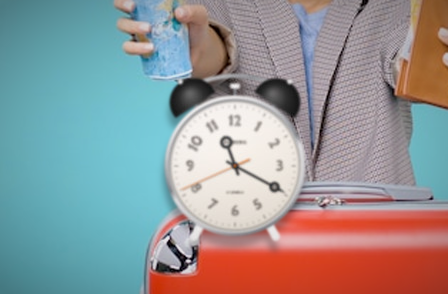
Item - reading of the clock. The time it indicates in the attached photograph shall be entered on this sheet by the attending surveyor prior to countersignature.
11:19:41
